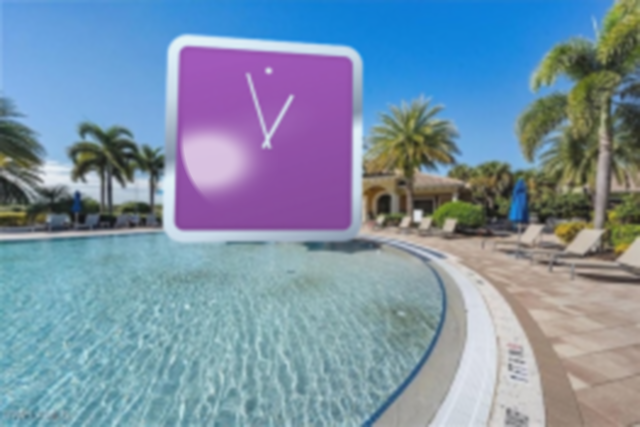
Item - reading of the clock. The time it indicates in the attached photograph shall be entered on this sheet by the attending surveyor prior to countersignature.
12:57
